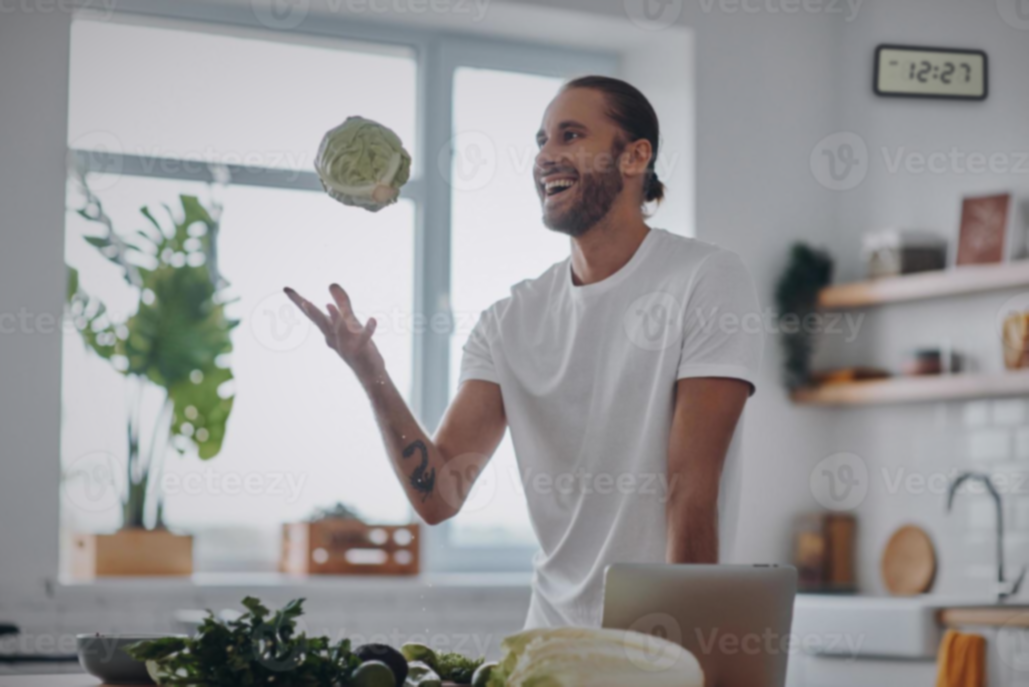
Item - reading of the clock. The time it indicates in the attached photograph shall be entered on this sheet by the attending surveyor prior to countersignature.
12:27
